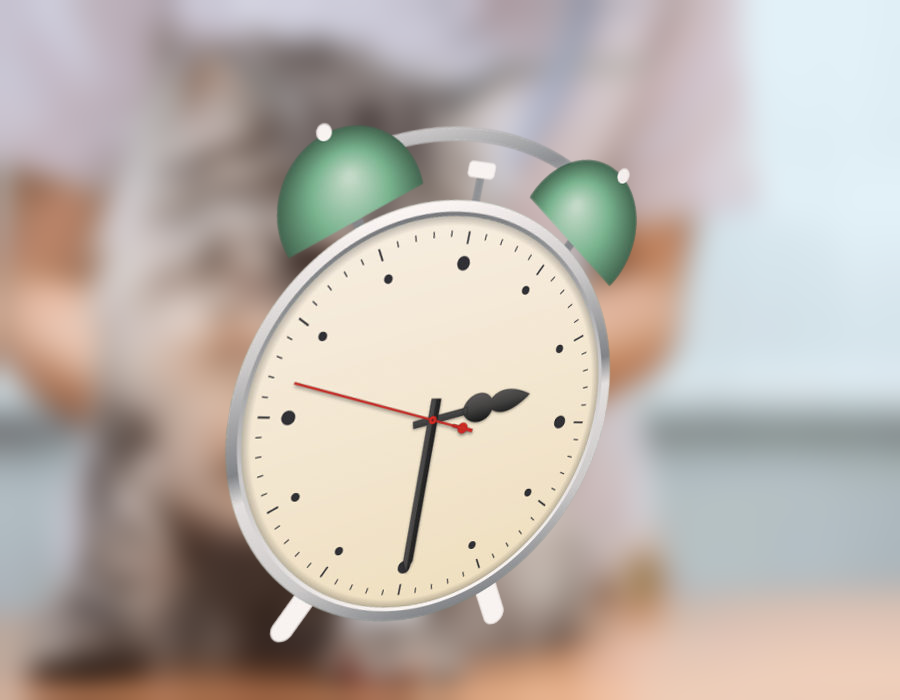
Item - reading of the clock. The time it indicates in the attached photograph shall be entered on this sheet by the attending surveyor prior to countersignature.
2:29:47
